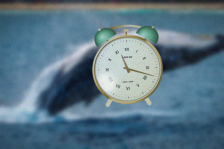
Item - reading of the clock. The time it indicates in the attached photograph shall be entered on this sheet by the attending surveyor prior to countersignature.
11:18
